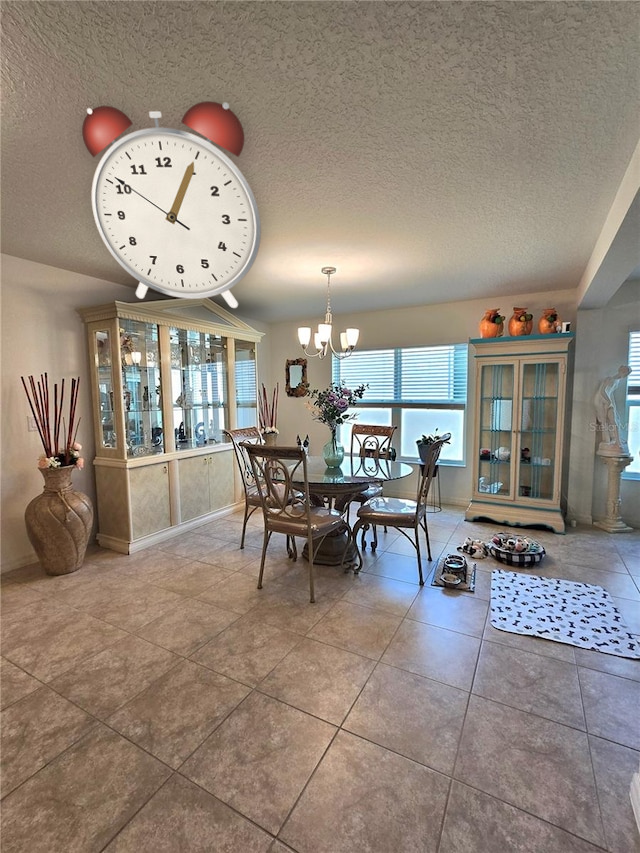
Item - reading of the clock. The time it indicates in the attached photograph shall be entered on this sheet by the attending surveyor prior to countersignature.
1:04:51
